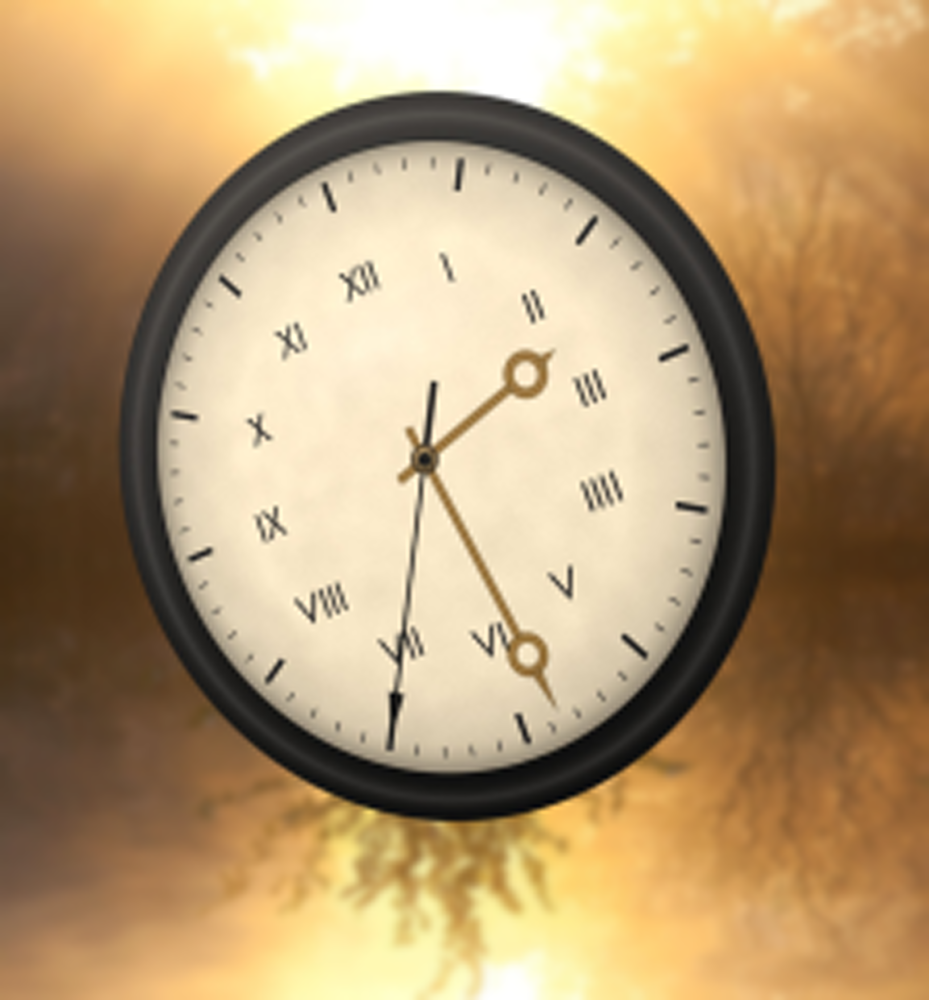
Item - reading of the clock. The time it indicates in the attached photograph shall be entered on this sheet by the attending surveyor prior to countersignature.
2:28:35
